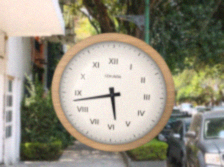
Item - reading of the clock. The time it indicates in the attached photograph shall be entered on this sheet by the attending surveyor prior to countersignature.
5:43
